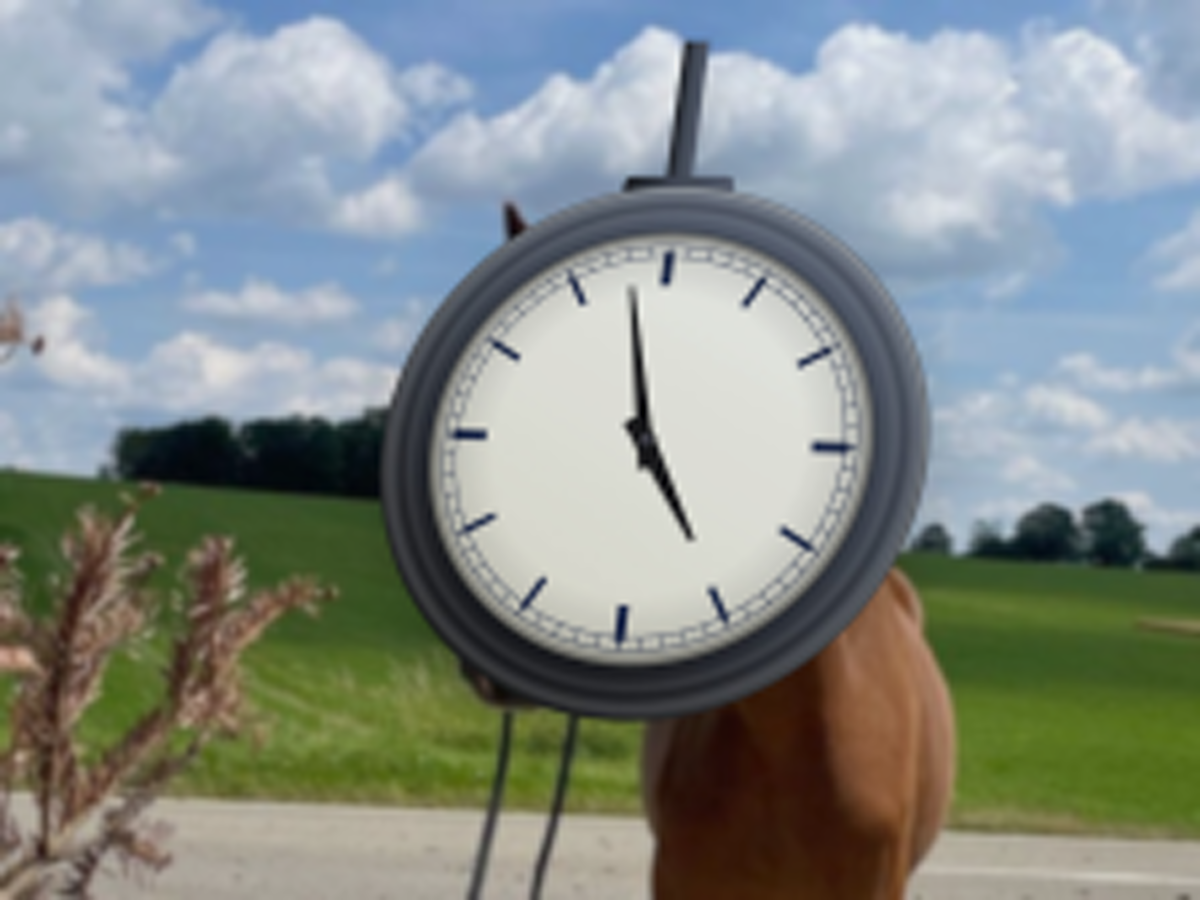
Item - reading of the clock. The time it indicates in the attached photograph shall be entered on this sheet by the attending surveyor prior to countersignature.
4:58
